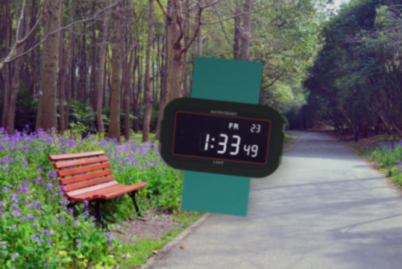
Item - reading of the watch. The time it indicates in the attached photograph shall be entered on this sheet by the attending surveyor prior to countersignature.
1:33:49
